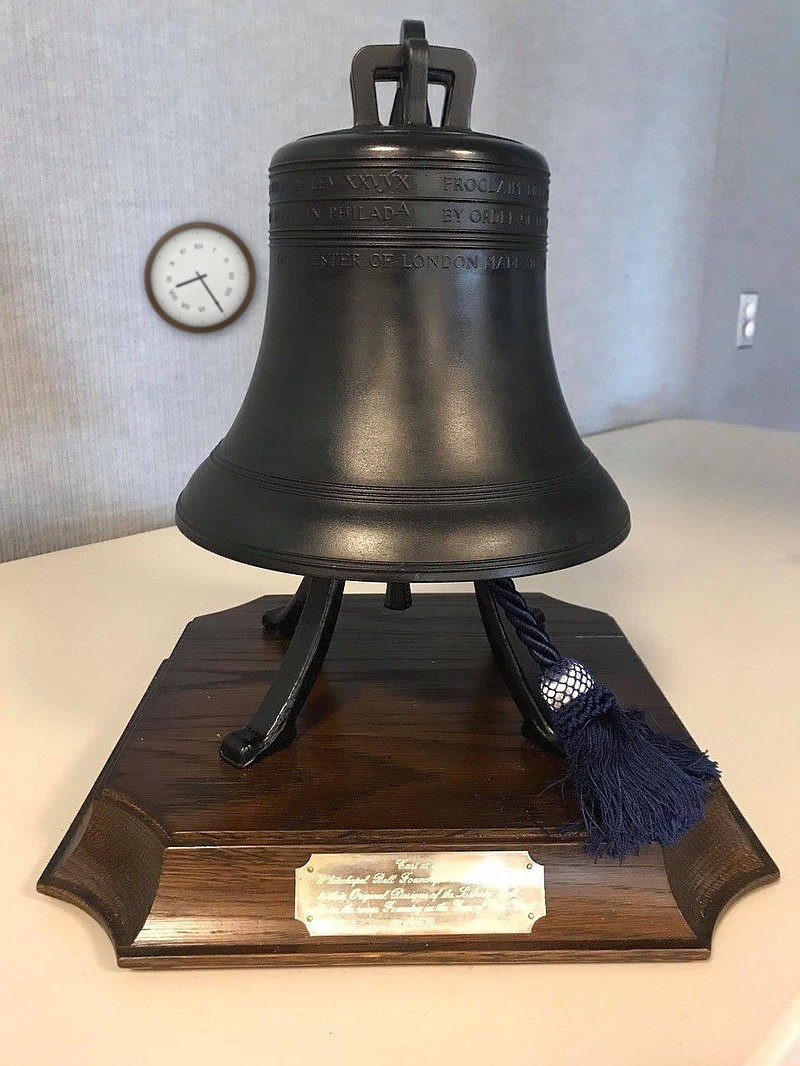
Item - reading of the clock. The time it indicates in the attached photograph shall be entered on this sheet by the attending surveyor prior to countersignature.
8:25
